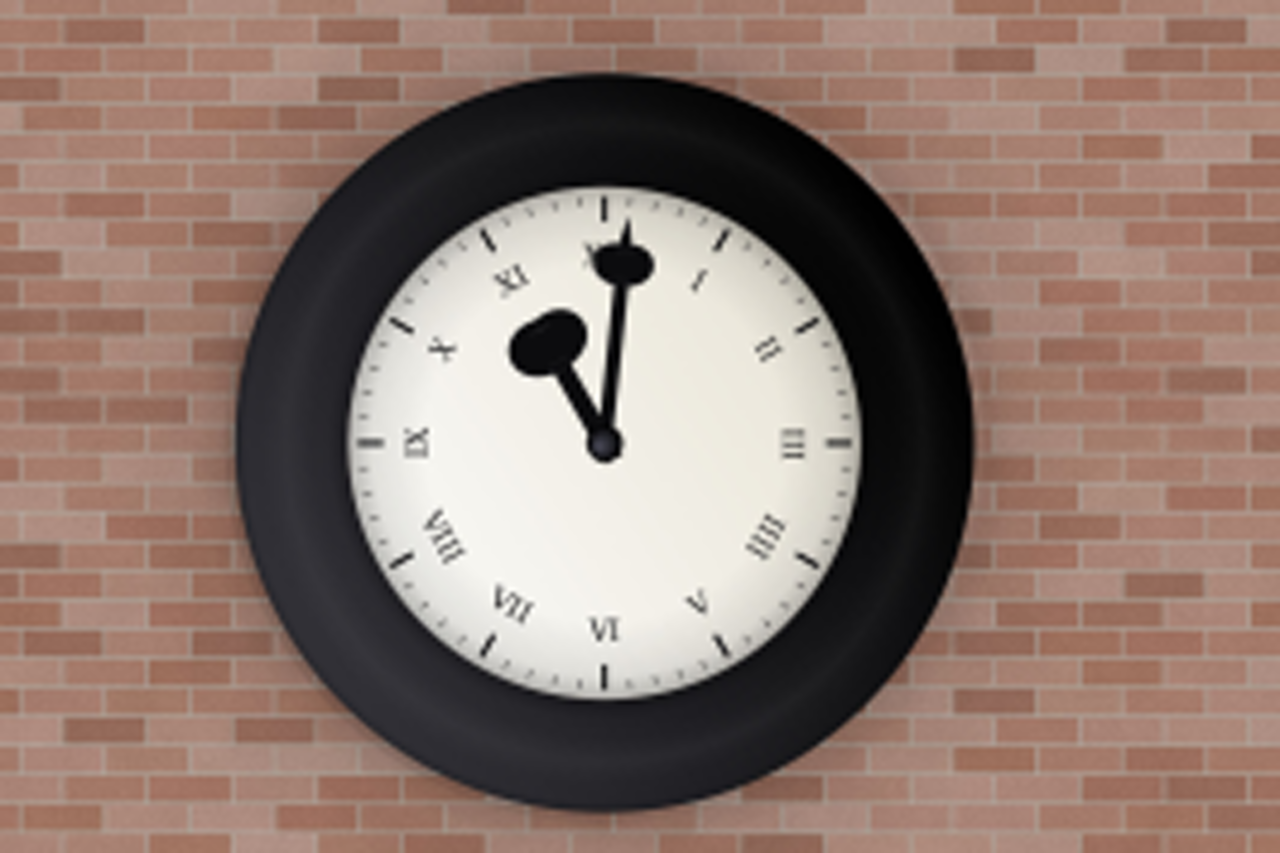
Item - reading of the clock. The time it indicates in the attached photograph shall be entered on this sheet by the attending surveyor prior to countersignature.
11:01
